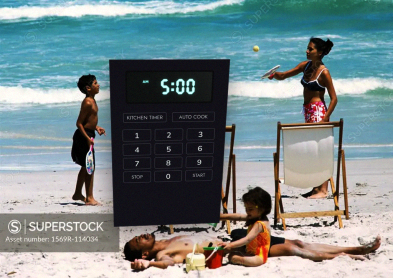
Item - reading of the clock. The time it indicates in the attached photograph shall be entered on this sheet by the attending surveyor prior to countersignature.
5:00
